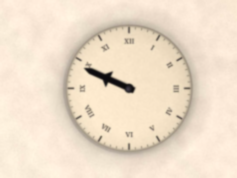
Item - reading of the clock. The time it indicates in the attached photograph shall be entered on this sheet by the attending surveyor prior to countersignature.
9:49
